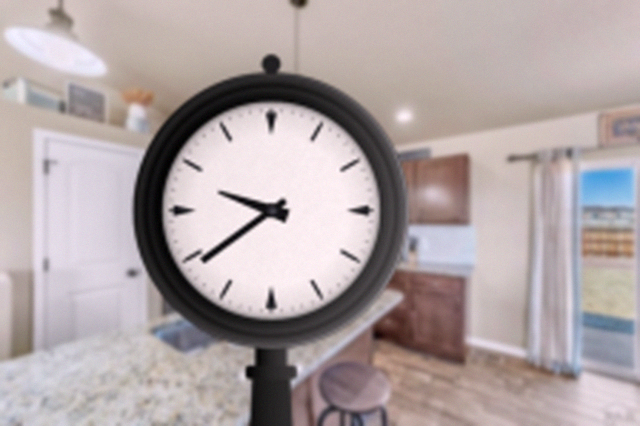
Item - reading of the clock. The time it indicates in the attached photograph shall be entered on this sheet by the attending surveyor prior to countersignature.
9:39
